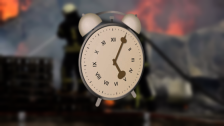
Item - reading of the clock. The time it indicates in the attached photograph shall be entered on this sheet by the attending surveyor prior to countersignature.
5:05
